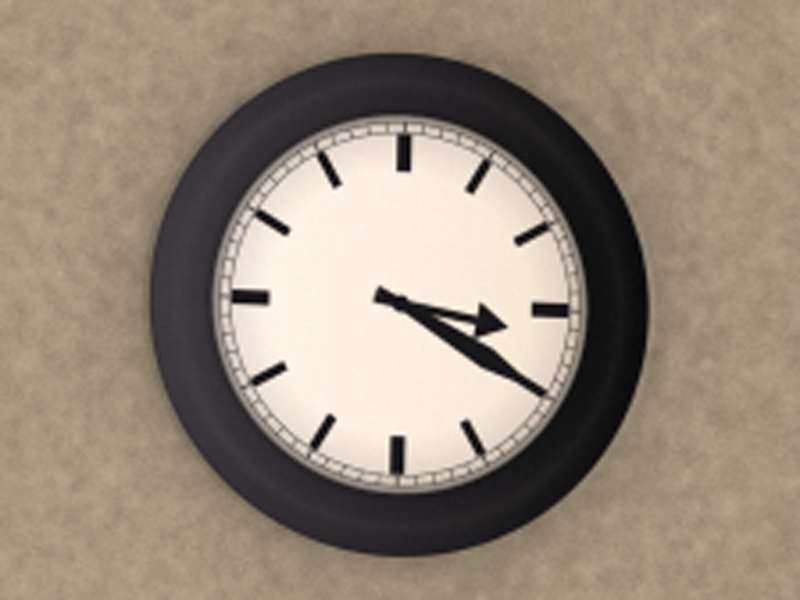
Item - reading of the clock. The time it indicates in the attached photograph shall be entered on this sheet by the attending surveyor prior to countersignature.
3:20
